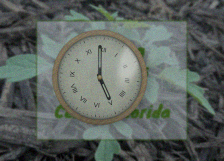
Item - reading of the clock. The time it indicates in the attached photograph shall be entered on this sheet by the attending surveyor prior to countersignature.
4:59
